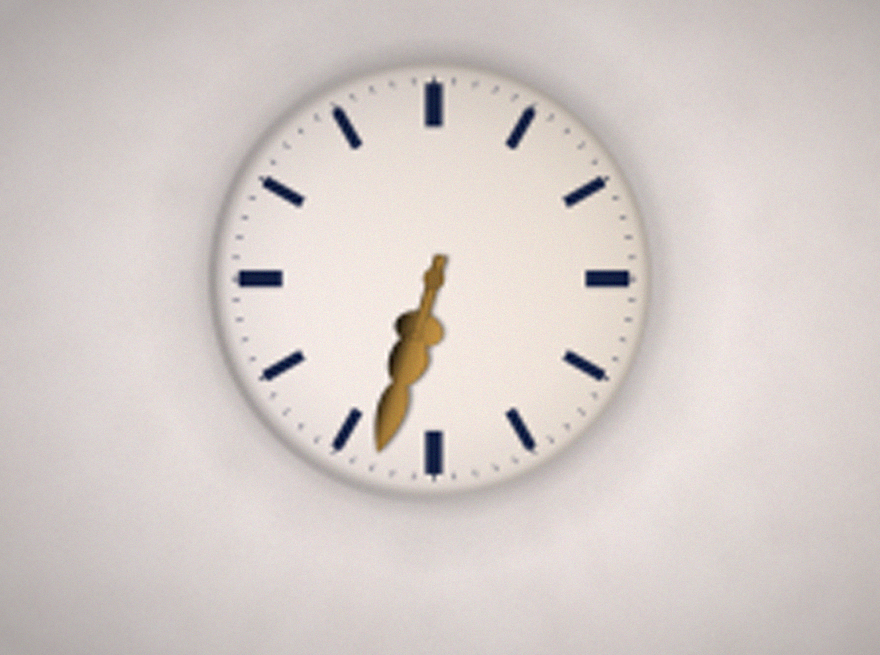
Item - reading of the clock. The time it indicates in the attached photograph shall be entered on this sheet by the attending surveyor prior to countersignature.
6:33
